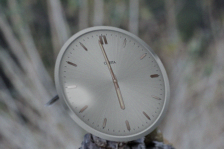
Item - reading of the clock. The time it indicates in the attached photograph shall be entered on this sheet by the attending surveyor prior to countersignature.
5:59
